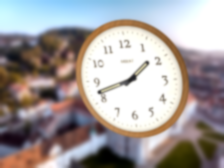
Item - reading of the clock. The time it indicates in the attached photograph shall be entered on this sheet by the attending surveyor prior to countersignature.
1:42
